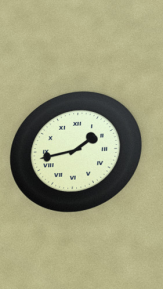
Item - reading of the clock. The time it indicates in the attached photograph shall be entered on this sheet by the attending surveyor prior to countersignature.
1:43
